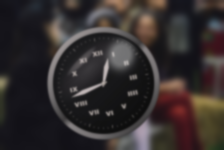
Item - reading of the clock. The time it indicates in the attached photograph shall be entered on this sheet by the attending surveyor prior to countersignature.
12:43
